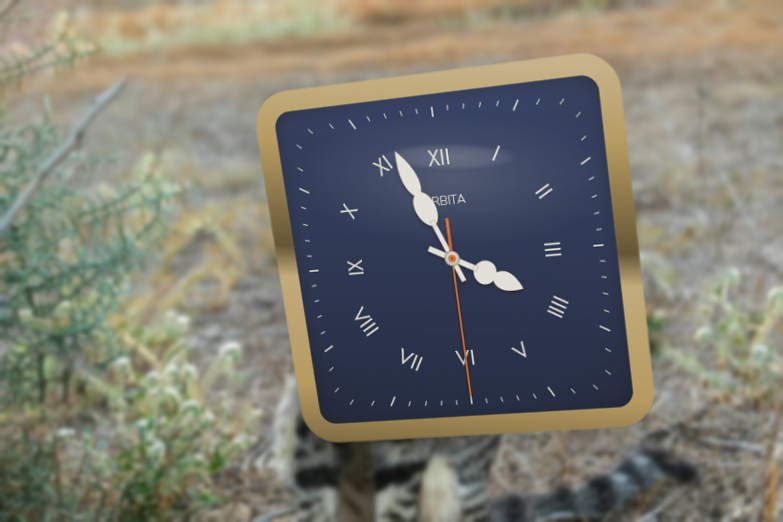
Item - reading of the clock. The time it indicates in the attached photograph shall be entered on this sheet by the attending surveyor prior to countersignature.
3:56:30
